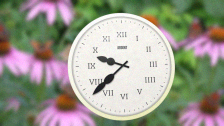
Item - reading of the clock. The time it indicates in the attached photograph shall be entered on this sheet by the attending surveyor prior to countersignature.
9:38
